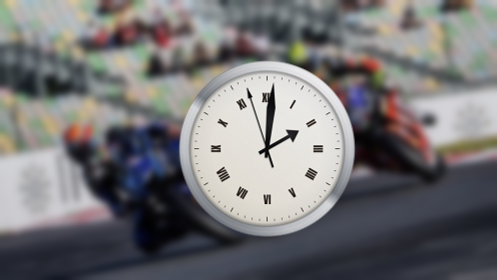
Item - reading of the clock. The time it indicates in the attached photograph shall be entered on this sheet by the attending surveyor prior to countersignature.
2:00:57
